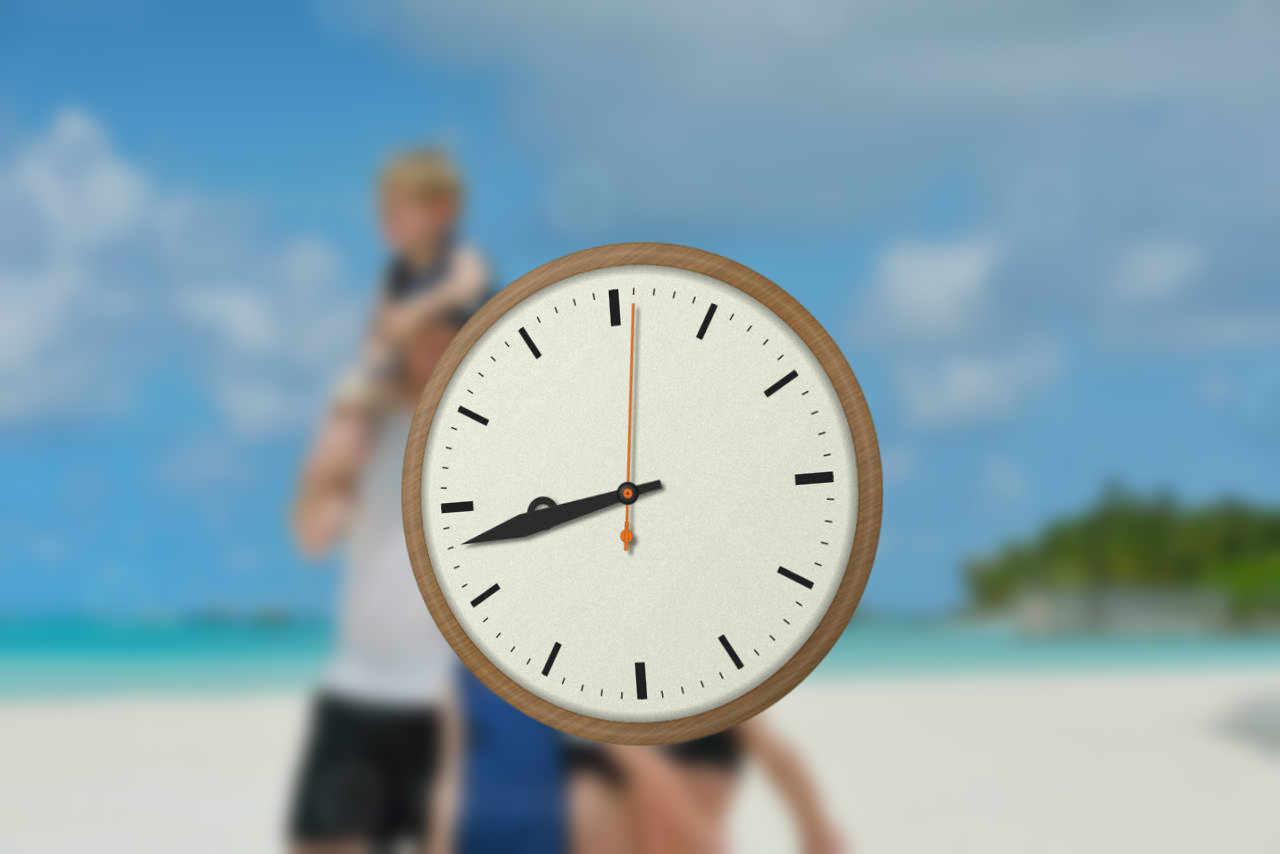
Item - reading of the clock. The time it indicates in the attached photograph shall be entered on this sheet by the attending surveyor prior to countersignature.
8:43:01
